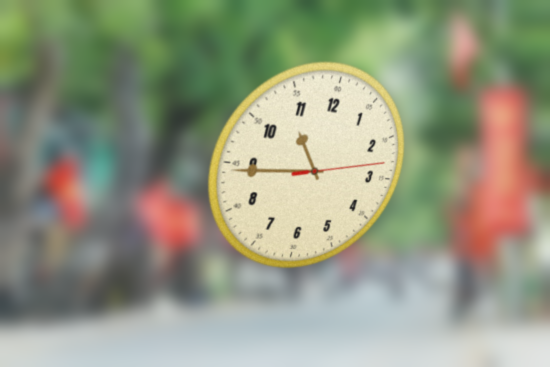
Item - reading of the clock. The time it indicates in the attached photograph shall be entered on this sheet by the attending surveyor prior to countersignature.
10:44:13
